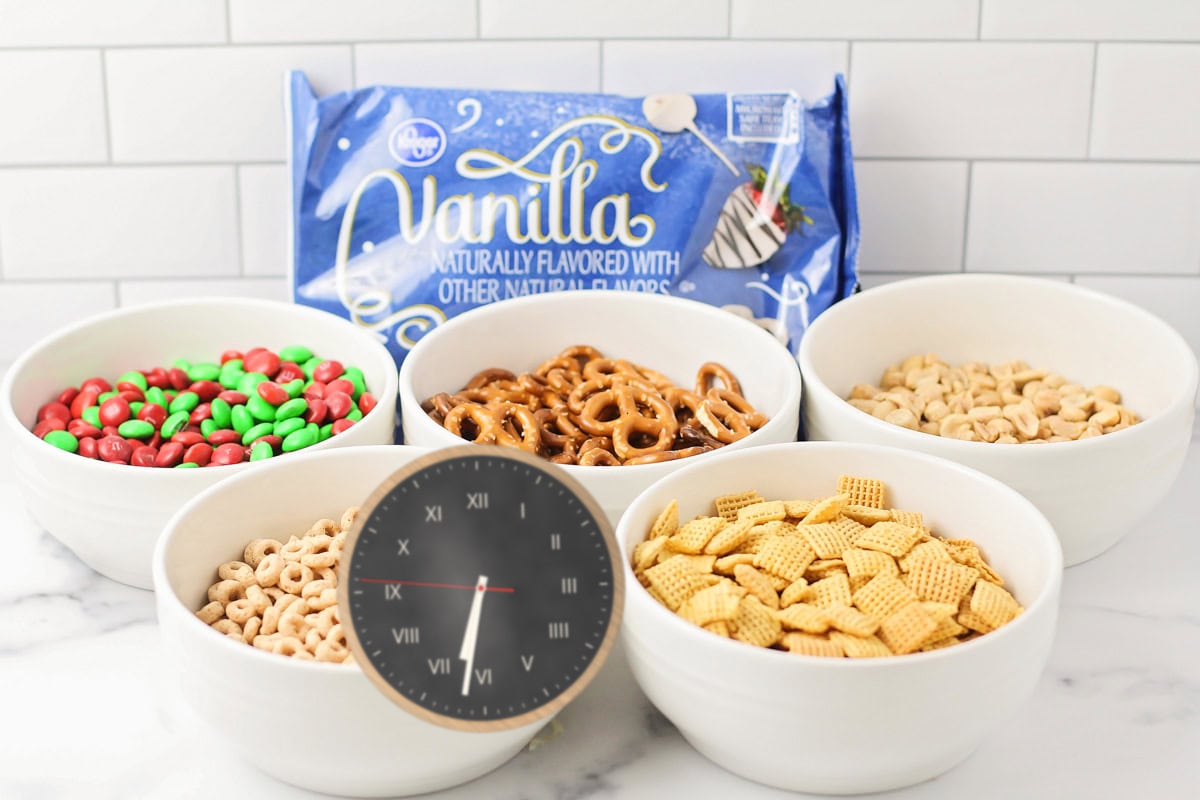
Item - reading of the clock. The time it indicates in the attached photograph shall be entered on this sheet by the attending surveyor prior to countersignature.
6:31:46
